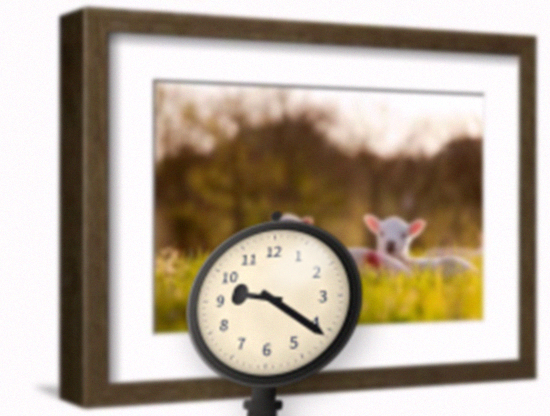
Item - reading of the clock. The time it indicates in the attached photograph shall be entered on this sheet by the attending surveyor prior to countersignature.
9:21
